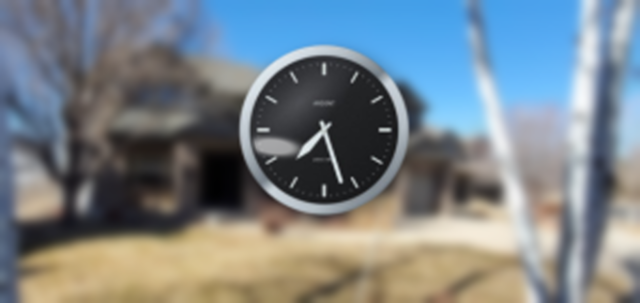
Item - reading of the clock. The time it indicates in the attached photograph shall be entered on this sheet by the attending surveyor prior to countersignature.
7:27
